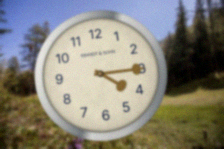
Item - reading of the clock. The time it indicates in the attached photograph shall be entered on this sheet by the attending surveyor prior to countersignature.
4:15
